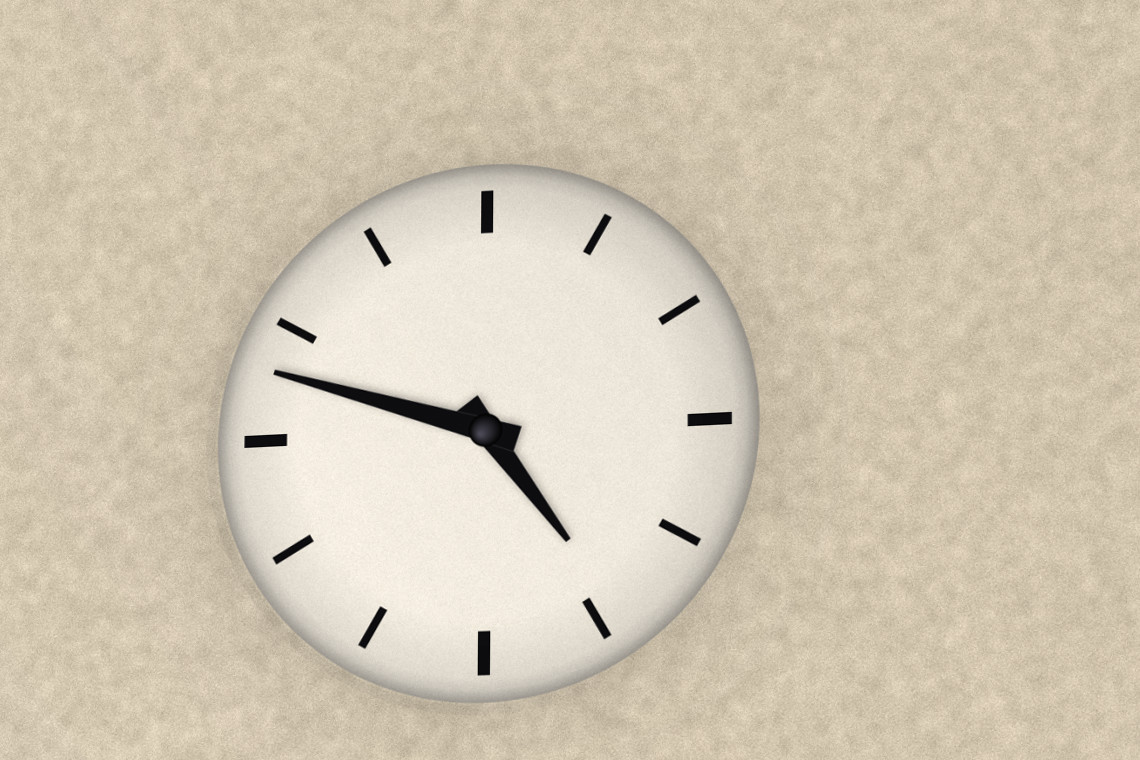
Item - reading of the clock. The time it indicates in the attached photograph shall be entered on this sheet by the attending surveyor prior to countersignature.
4:48
